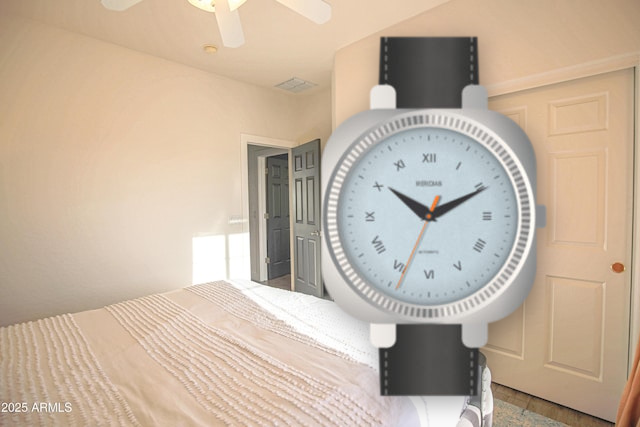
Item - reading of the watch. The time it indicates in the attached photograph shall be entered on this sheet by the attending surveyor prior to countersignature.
10:10:34
